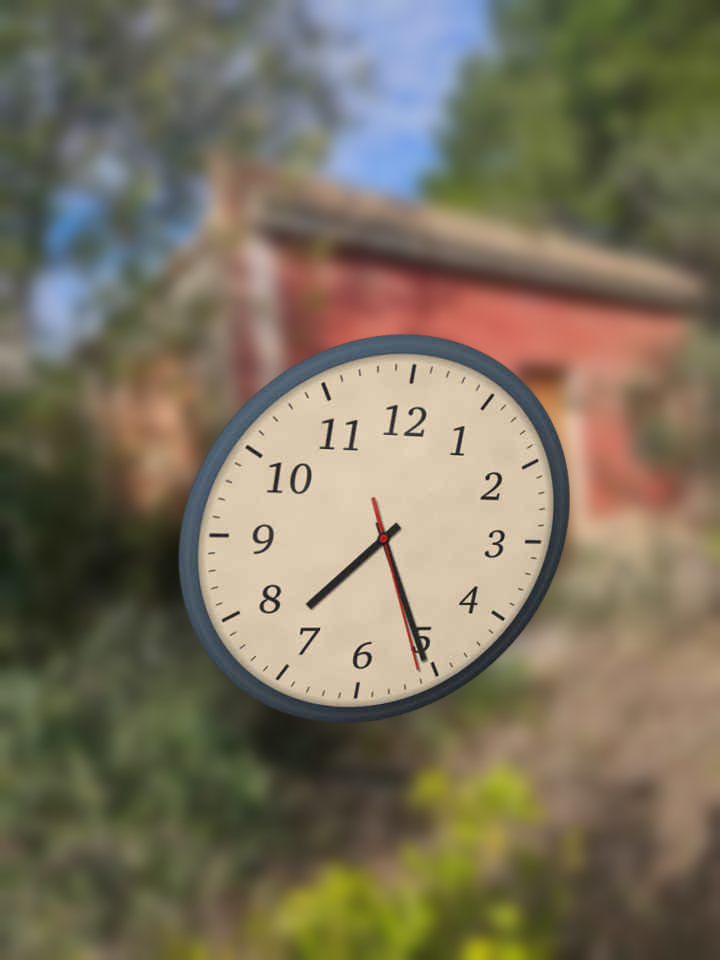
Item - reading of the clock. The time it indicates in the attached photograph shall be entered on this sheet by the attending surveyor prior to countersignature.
7:25:26
